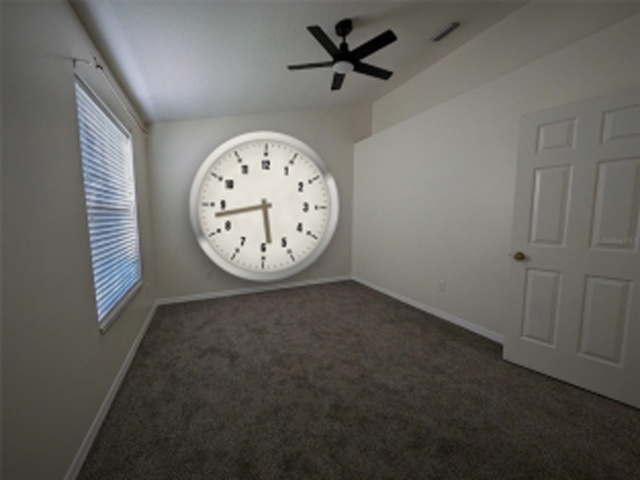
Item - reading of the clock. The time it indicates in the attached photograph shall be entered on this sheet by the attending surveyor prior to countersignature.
5:43
